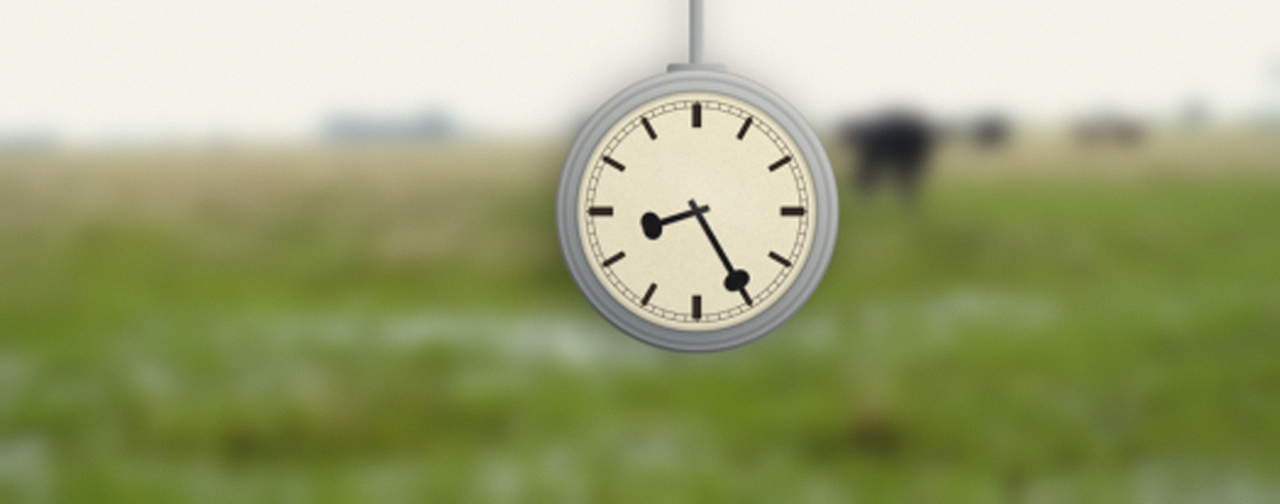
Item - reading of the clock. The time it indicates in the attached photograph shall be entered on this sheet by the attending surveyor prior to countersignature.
8:25
